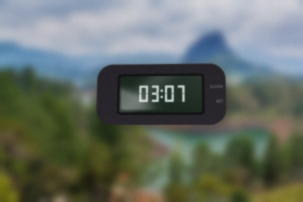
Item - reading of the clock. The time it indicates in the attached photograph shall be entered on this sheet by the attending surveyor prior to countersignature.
3:07
